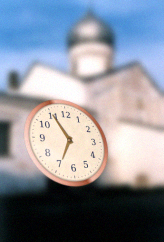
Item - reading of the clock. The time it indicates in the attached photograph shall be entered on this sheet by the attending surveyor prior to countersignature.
6:55
